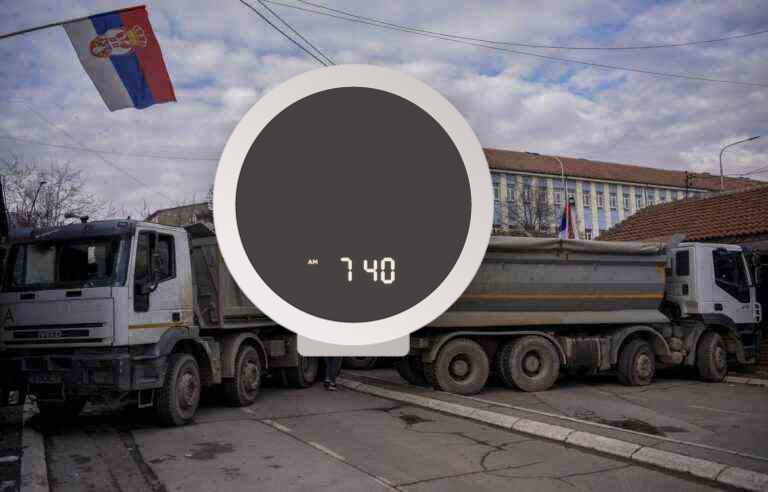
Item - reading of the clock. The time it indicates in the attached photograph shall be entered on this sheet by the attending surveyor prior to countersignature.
7:40
